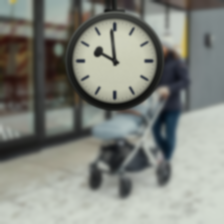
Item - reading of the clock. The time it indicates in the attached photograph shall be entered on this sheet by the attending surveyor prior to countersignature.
9:59
